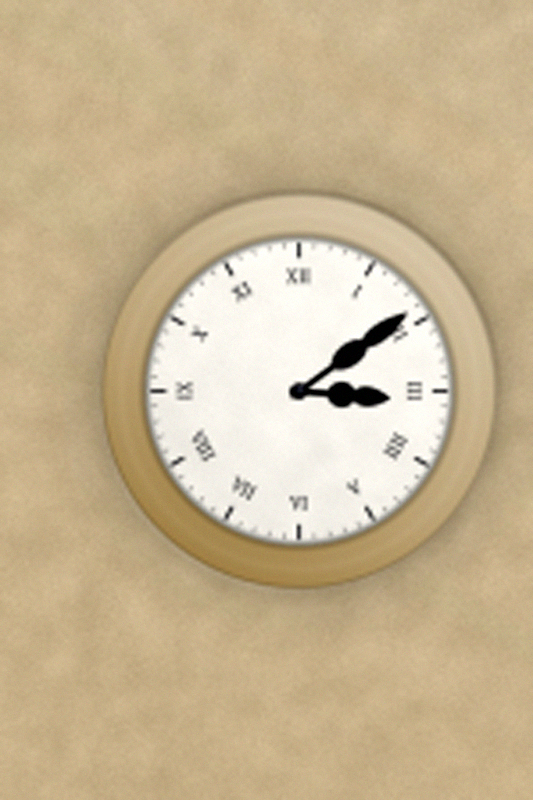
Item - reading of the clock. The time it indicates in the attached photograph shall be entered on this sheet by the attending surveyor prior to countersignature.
3:09
